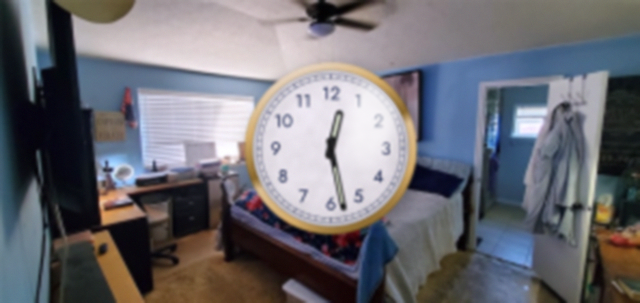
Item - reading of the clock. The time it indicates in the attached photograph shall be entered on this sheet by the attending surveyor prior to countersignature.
12:28
